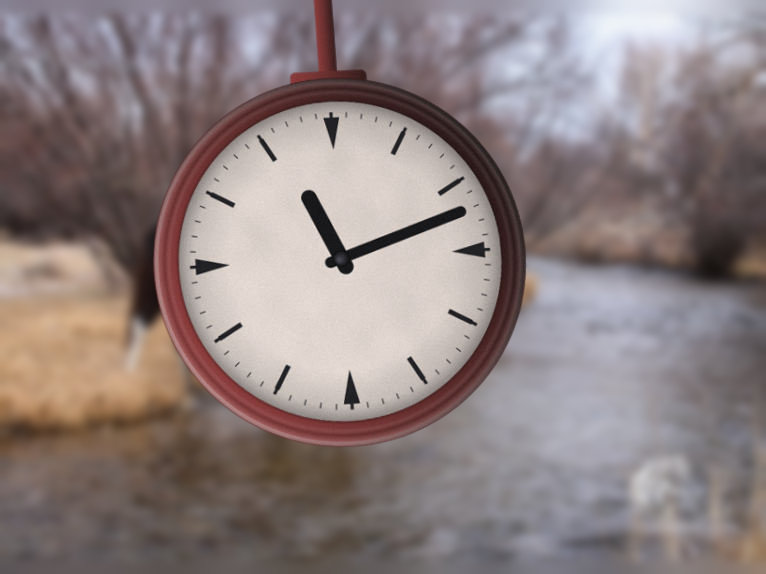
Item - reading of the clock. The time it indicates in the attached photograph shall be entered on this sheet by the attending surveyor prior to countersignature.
11:12
